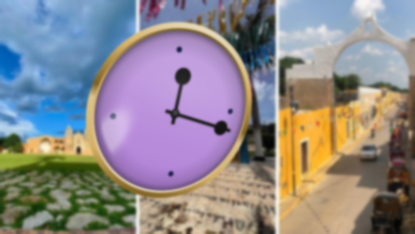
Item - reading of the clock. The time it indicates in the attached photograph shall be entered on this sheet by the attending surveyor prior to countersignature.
12:18
